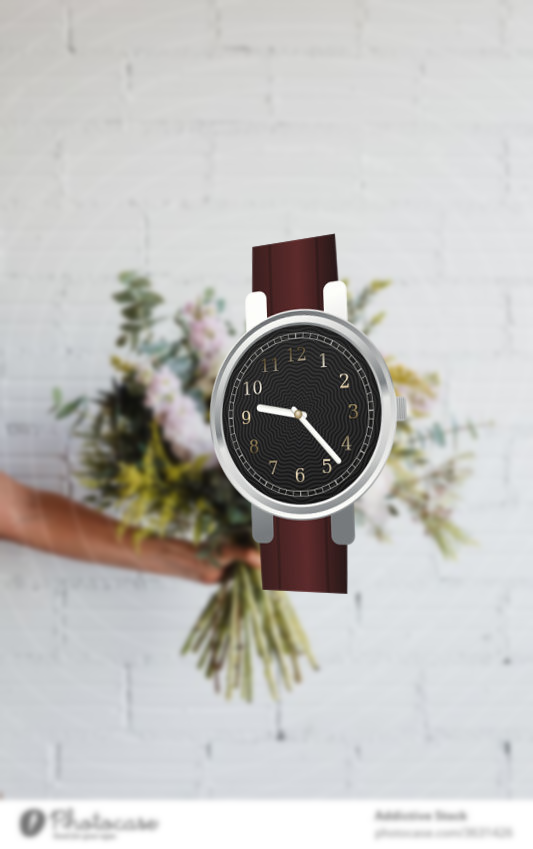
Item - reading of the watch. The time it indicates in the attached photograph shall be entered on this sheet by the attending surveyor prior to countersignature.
9:23
